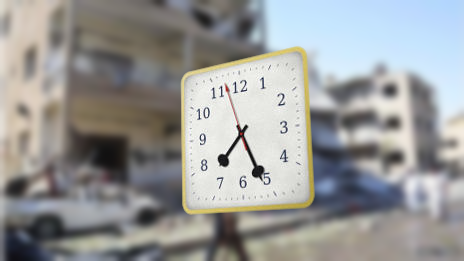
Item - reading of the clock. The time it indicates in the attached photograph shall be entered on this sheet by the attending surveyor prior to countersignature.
7:25:57
